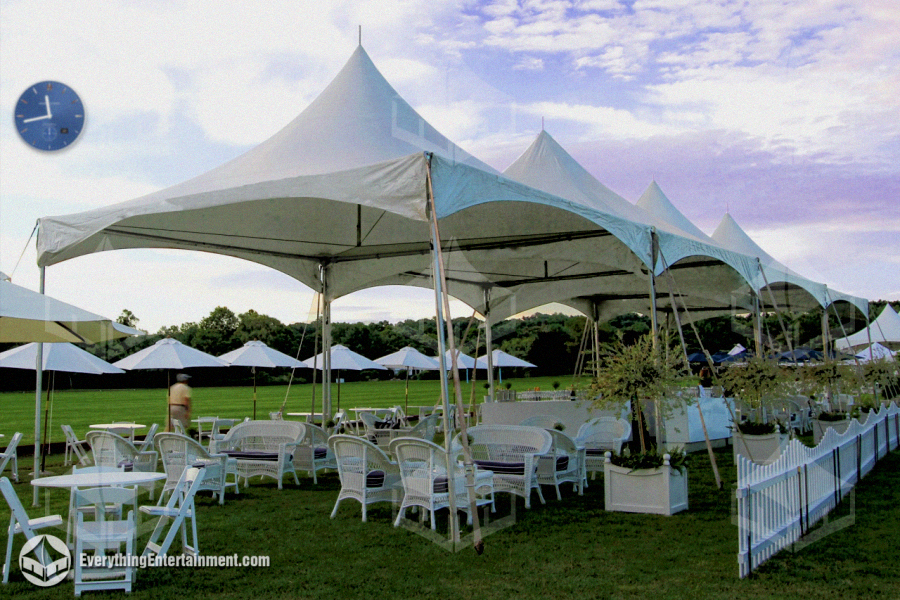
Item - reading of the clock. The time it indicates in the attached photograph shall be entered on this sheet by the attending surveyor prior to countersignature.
11:43
